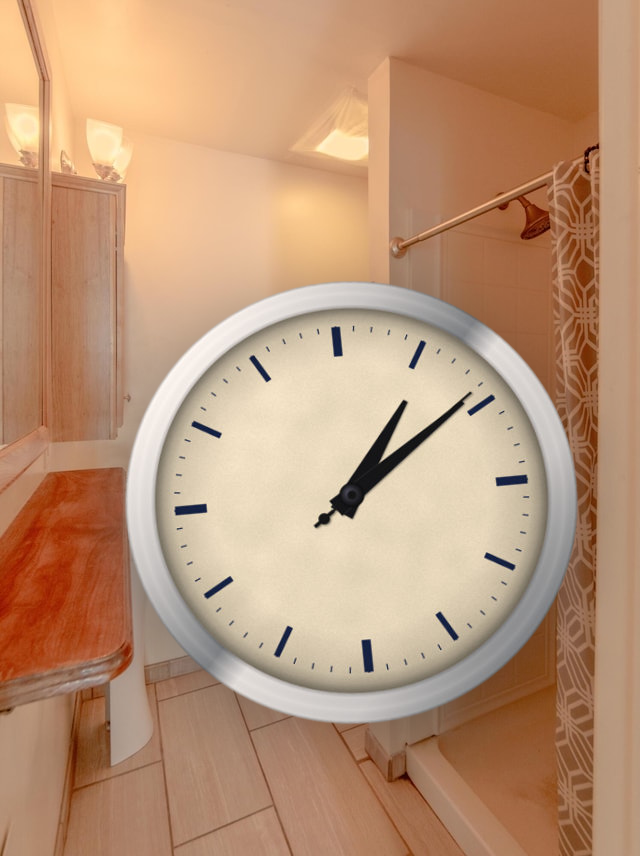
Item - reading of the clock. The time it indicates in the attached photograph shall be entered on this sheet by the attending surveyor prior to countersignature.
1:09:09
